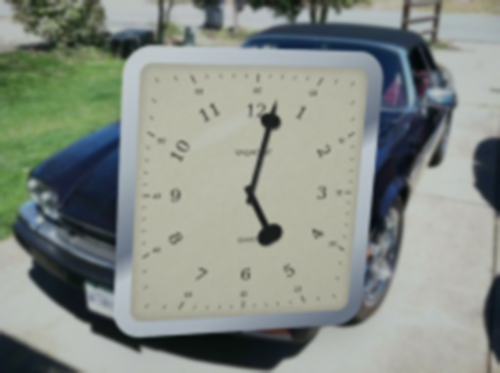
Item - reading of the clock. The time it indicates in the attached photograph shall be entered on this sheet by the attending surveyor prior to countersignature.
5:02
